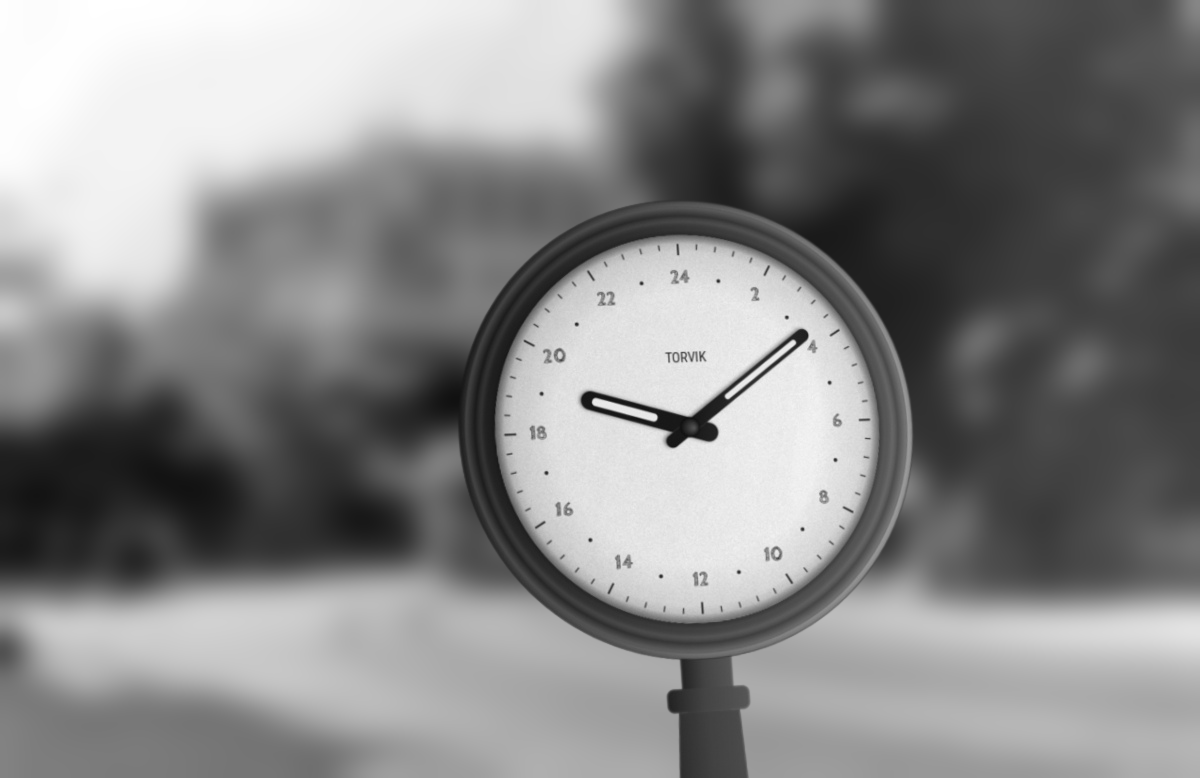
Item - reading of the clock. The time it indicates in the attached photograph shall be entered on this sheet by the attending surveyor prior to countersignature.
19:09
